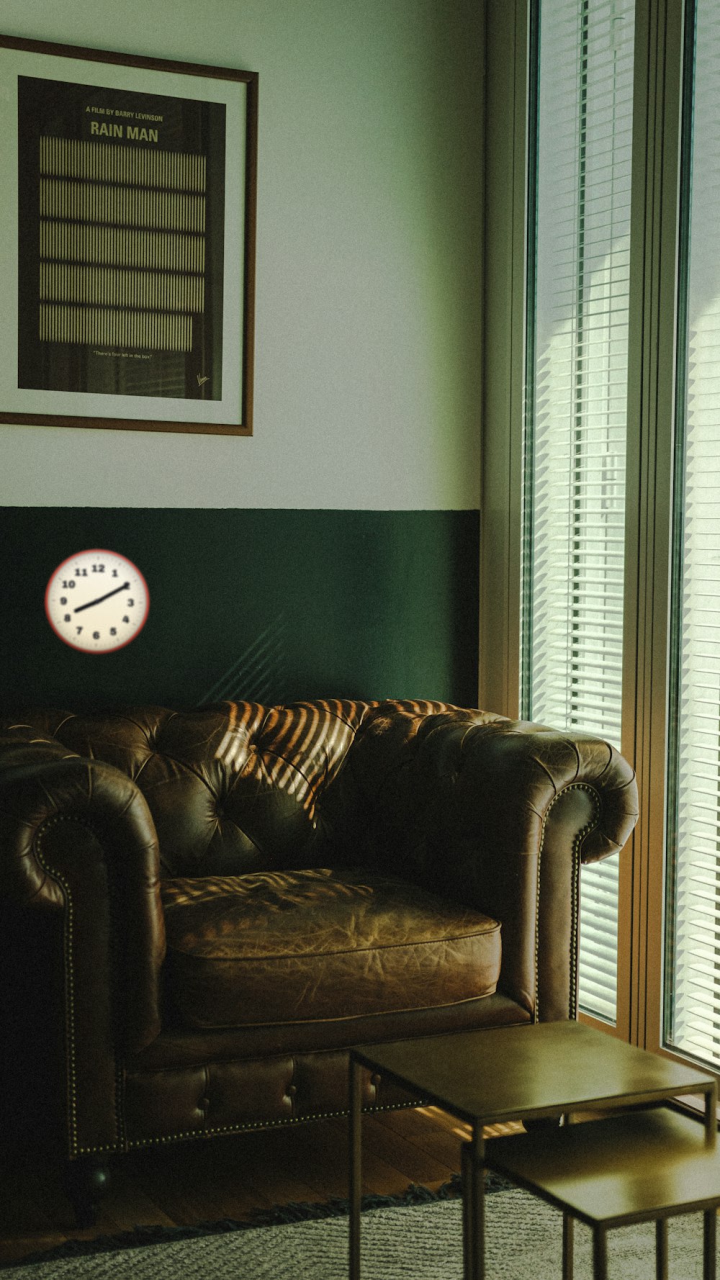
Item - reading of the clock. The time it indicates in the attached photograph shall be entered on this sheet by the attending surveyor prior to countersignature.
8:10
